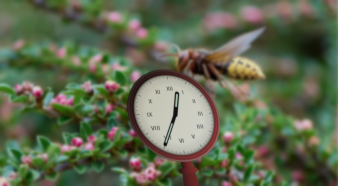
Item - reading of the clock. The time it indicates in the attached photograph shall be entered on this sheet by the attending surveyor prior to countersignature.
12:35
